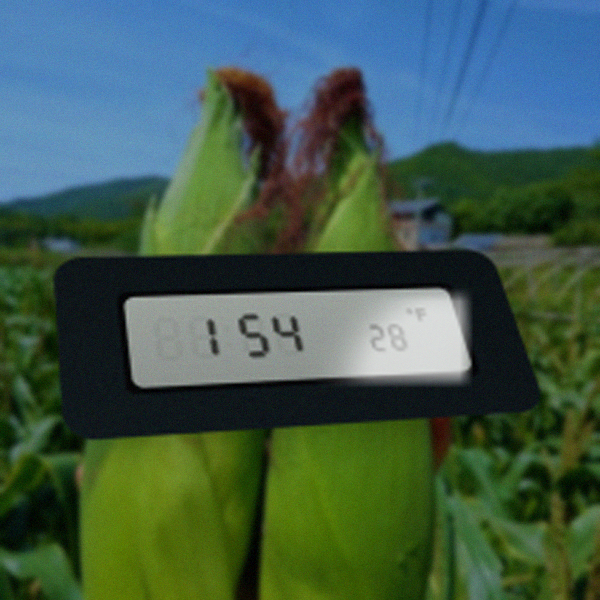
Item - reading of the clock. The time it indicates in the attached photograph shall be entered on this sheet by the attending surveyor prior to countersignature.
1:54
